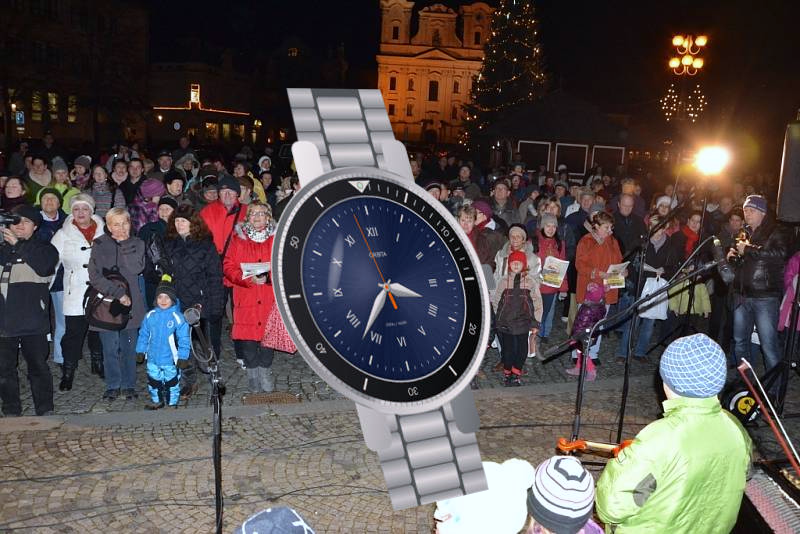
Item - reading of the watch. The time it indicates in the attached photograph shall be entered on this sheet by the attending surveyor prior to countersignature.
3:36:58
